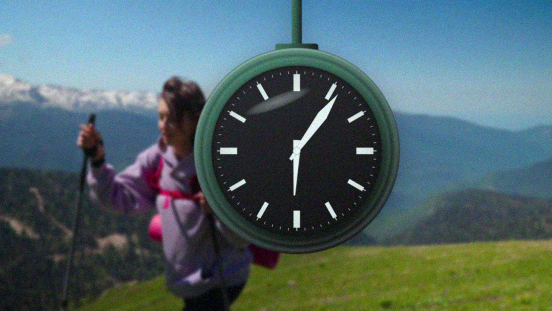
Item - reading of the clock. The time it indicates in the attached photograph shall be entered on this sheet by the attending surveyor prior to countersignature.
6:06
